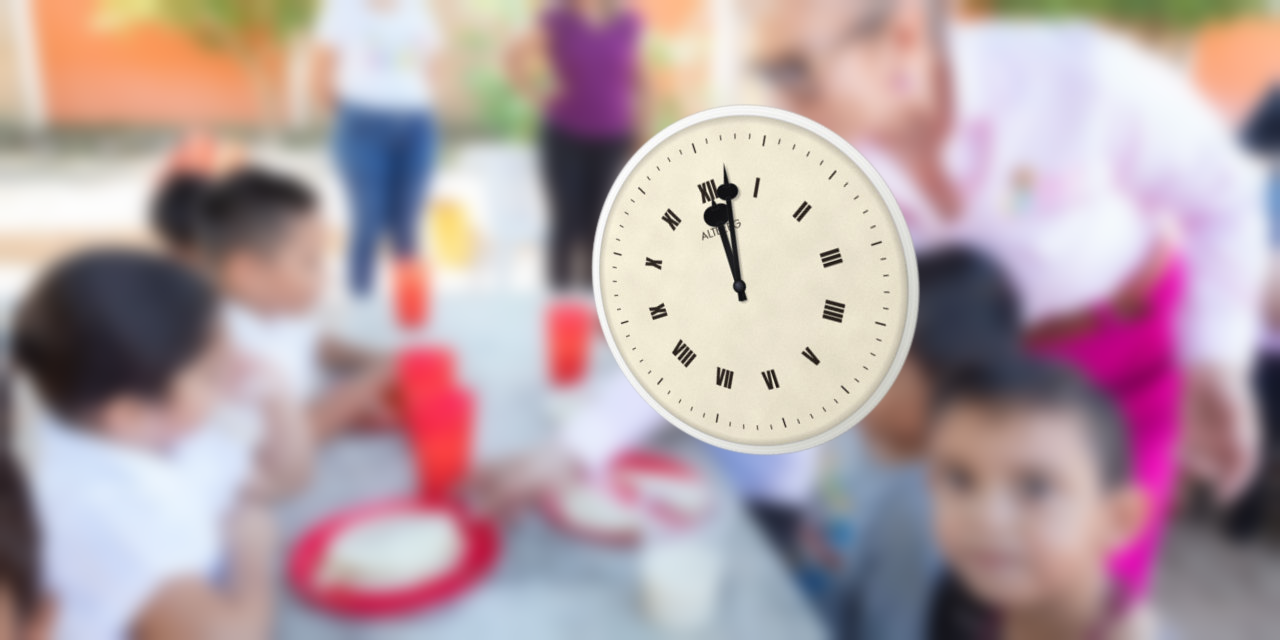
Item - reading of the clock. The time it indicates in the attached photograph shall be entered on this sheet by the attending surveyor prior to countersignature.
12:02
